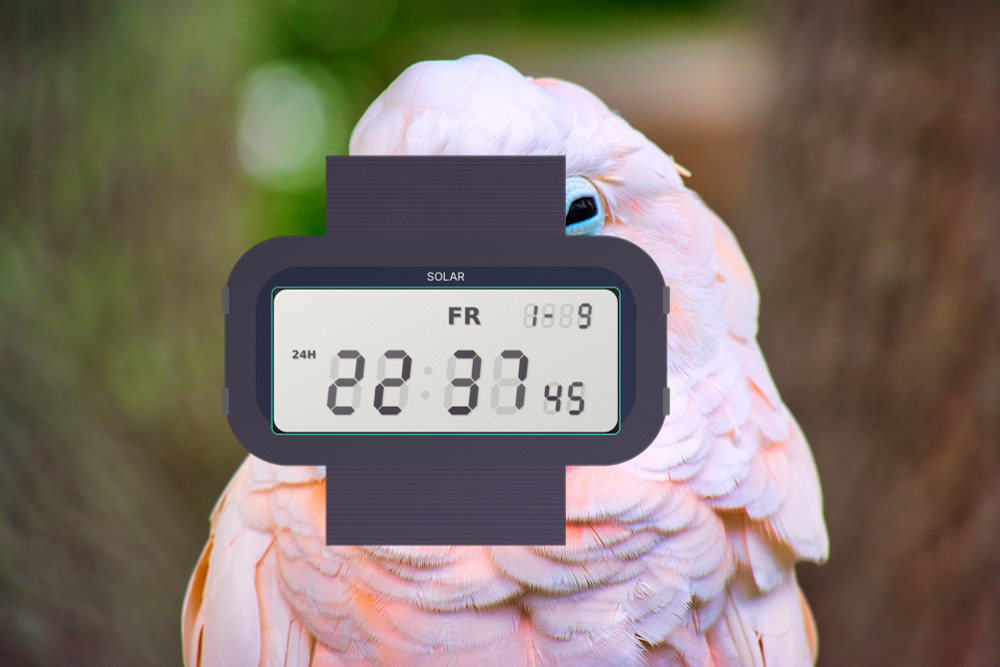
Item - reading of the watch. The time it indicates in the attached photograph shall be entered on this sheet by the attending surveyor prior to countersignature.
22:37:45
